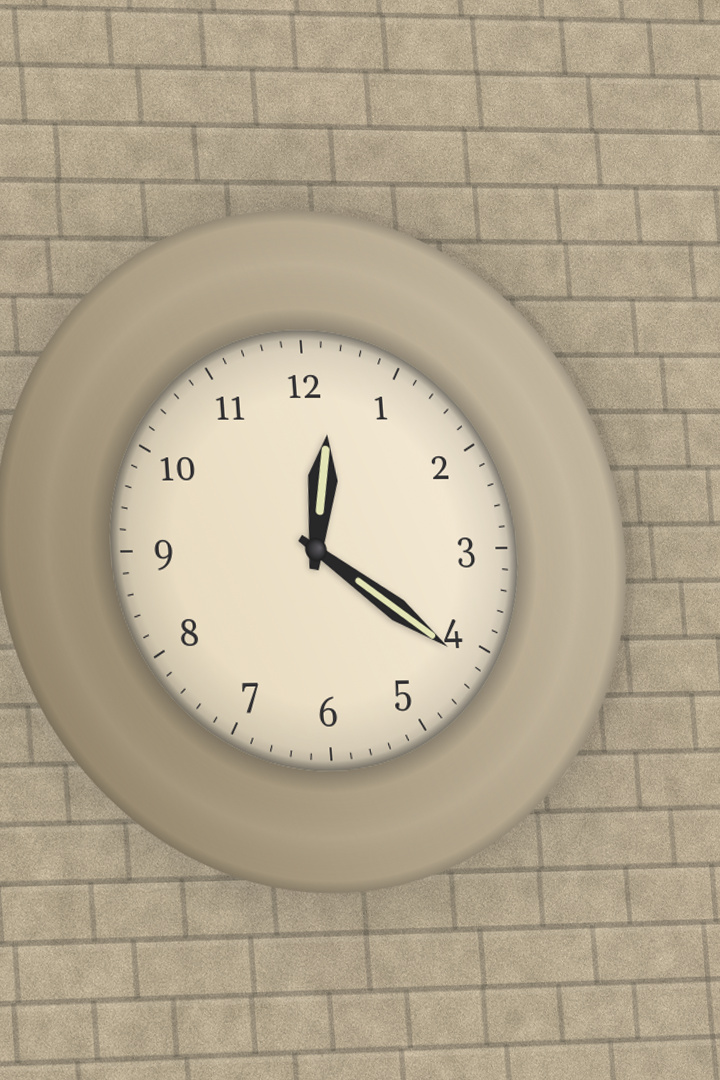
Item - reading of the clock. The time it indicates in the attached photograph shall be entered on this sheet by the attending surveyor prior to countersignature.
12:21
